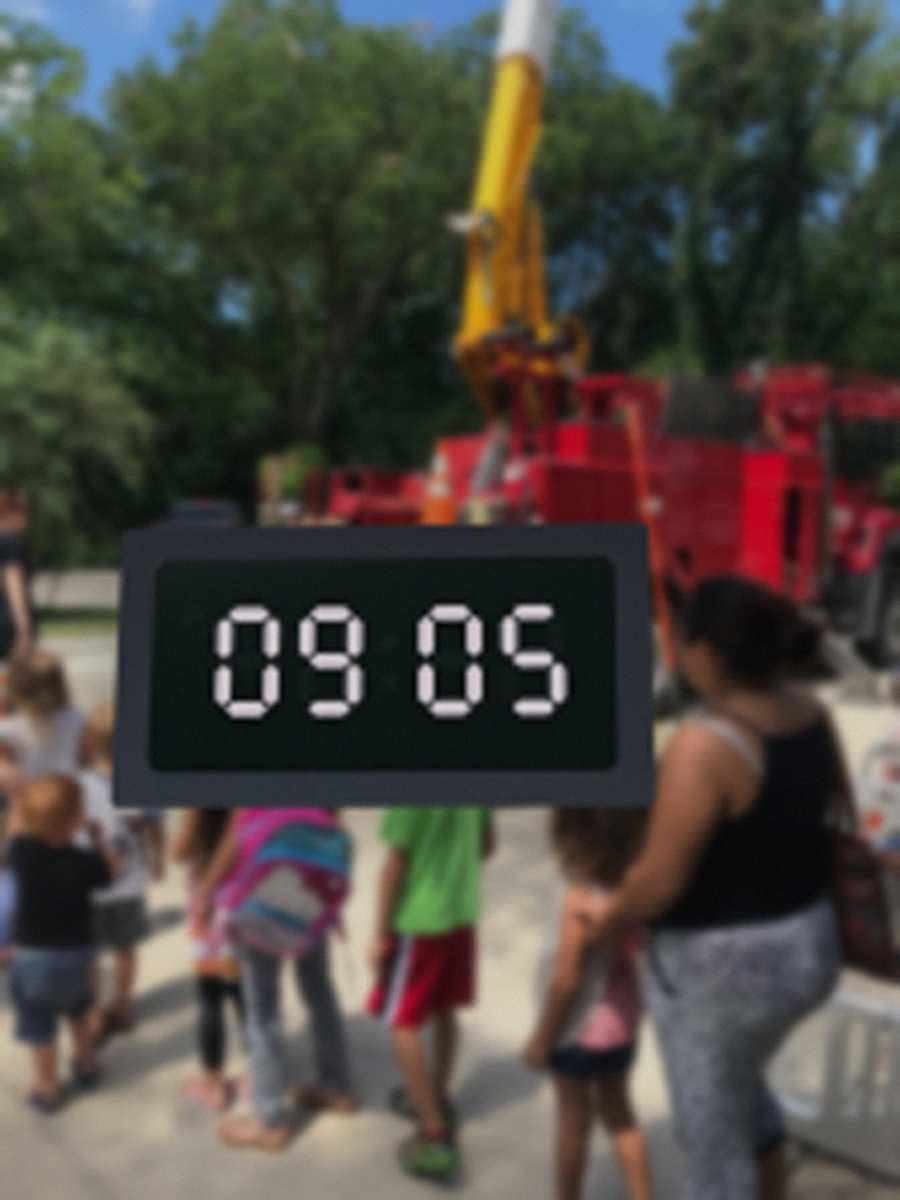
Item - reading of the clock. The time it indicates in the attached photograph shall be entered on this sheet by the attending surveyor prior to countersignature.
9:05
